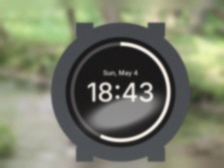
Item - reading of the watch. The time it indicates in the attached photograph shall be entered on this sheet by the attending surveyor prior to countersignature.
18:43
